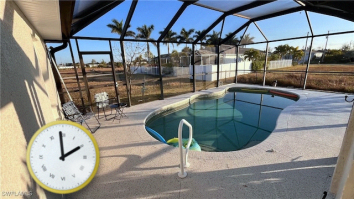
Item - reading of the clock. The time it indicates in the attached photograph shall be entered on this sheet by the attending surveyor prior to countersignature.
1:59
